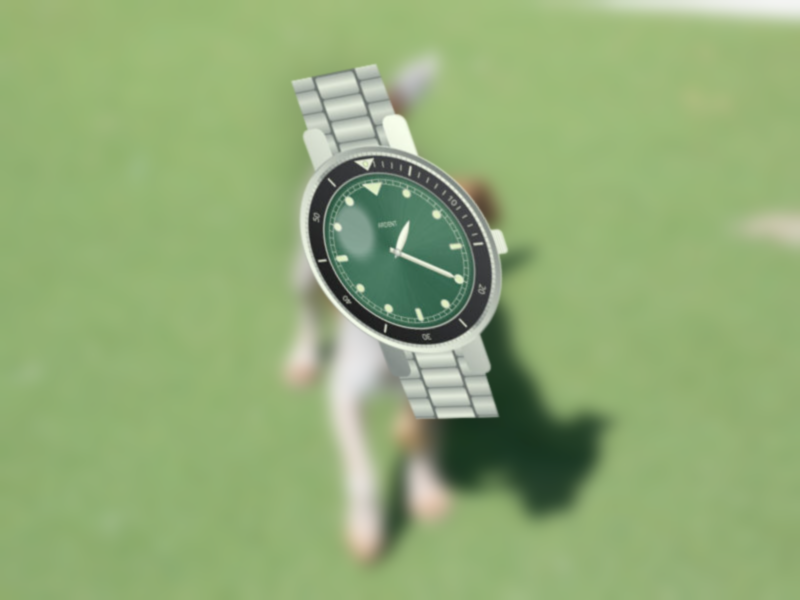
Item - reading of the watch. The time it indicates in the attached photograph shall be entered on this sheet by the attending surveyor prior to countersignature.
1:20
